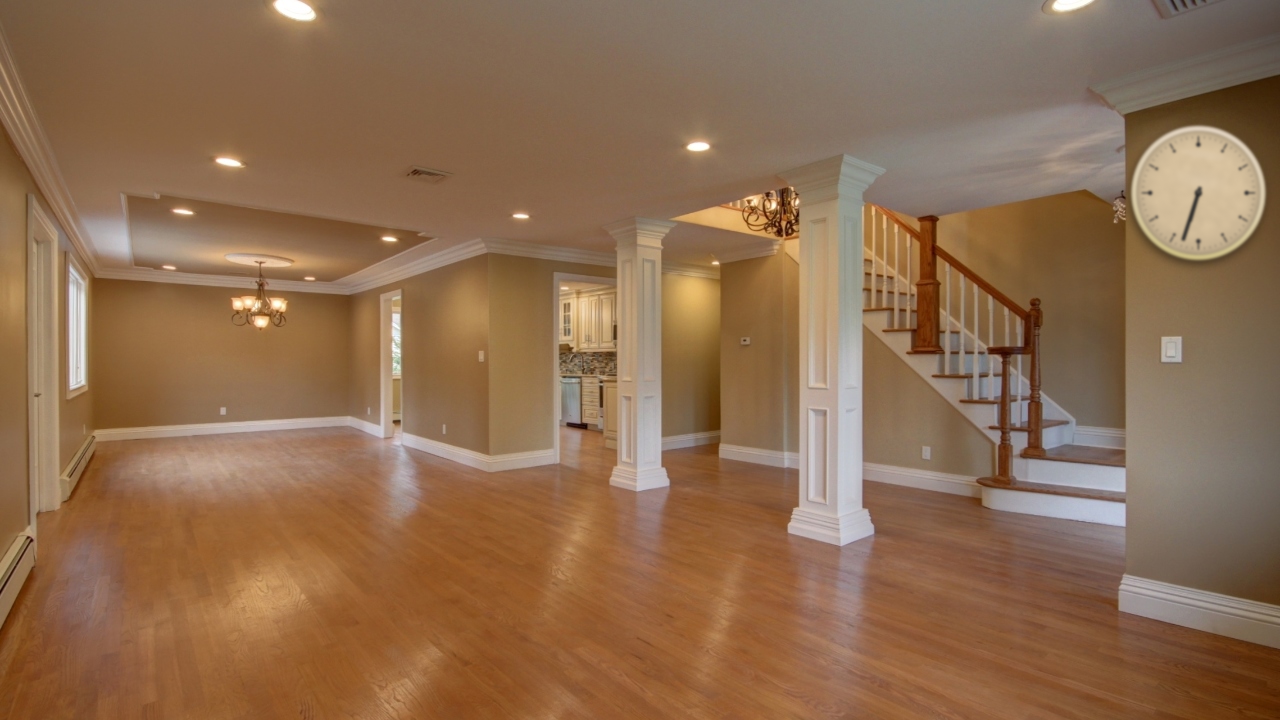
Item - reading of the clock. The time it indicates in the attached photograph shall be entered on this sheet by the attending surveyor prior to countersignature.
6:33
